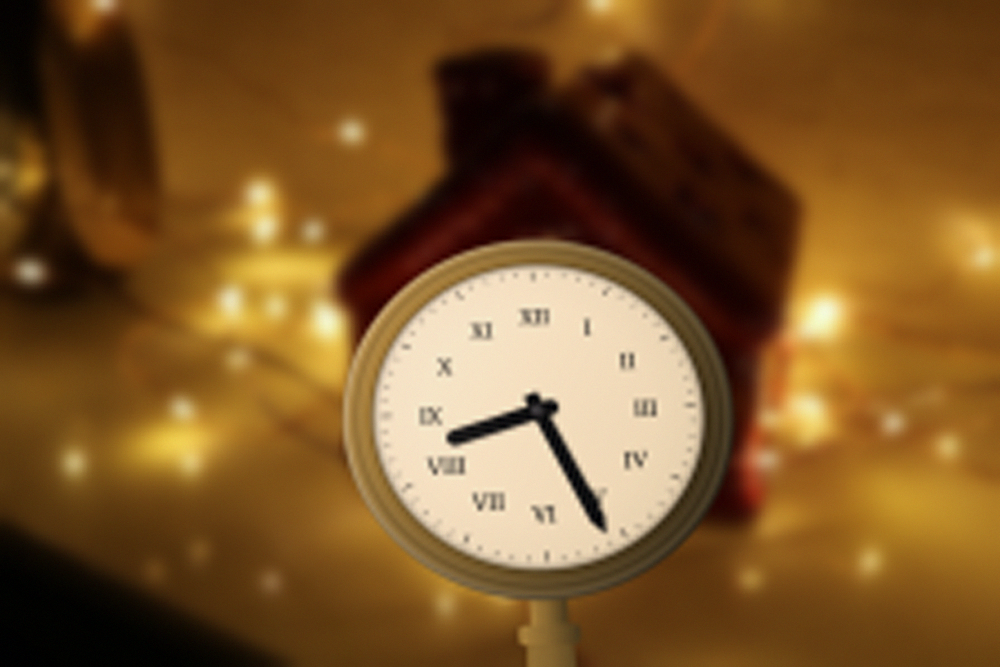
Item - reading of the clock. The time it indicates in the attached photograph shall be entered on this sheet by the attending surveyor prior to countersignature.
8:26
